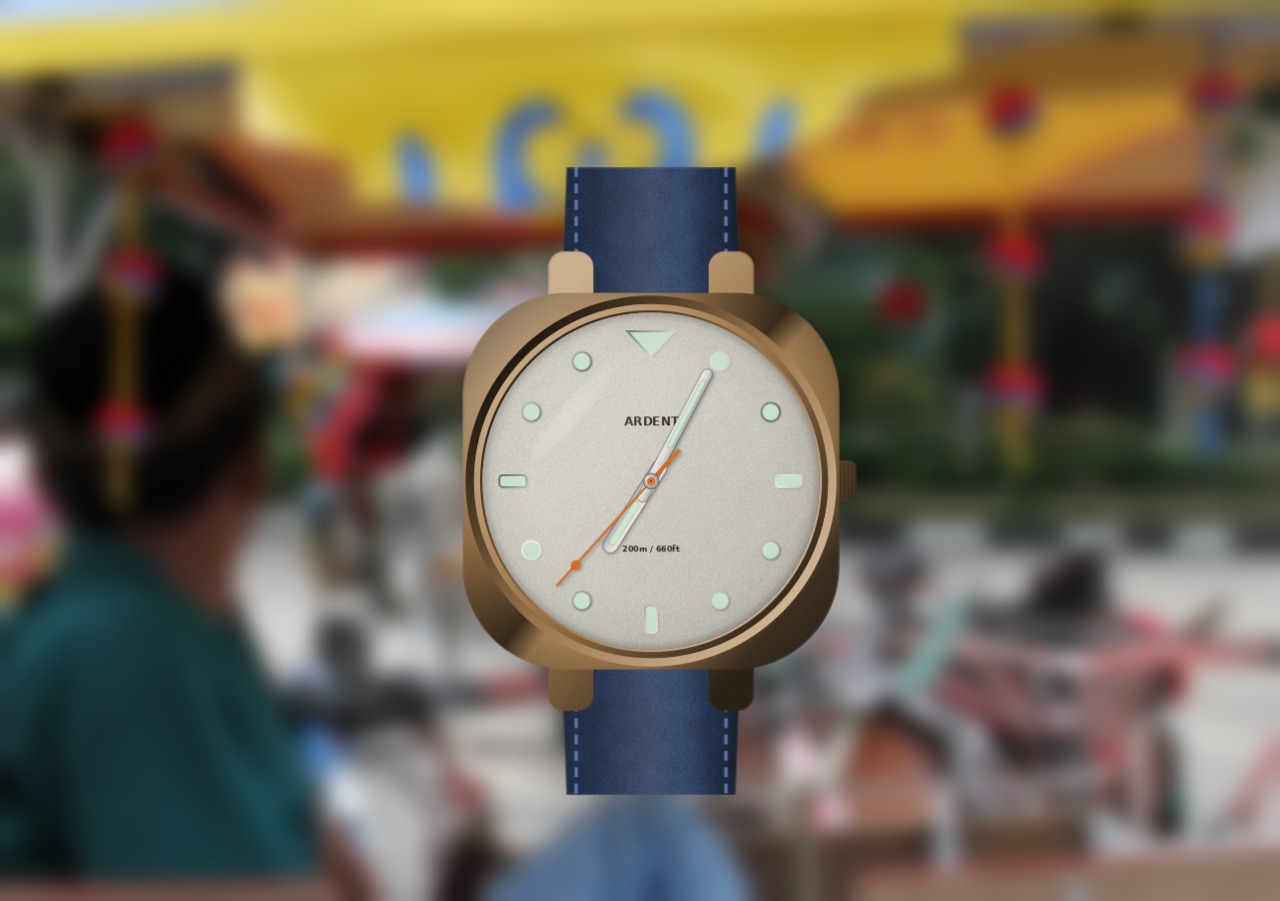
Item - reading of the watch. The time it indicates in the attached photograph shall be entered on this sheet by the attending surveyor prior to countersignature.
7:04:37
